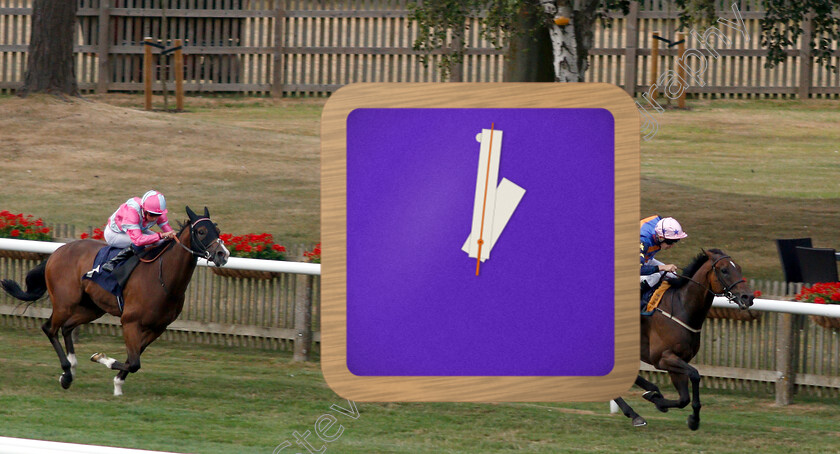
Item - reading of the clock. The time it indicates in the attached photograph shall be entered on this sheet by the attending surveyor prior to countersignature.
1:01:01
